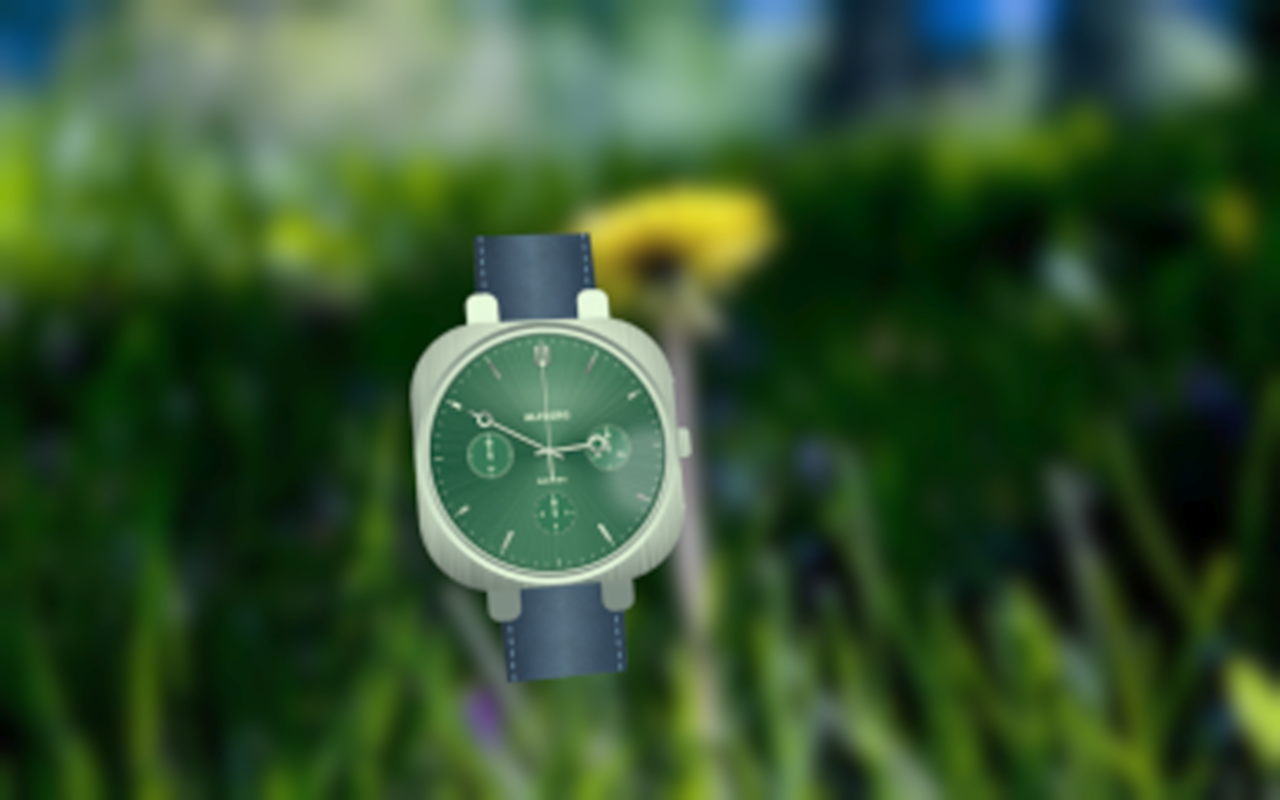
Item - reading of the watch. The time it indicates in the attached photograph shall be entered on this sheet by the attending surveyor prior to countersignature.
2:50
